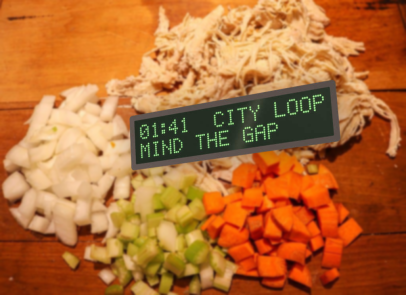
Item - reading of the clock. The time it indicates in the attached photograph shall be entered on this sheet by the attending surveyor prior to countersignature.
1:41
